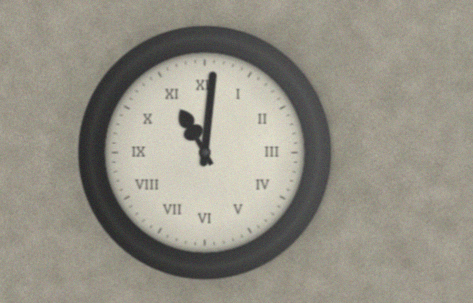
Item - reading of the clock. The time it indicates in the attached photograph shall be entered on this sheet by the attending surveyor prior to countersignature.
11:01
